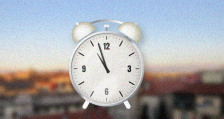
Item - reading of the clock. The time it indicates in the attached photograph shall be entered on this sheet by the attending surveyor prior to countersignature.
10:57
